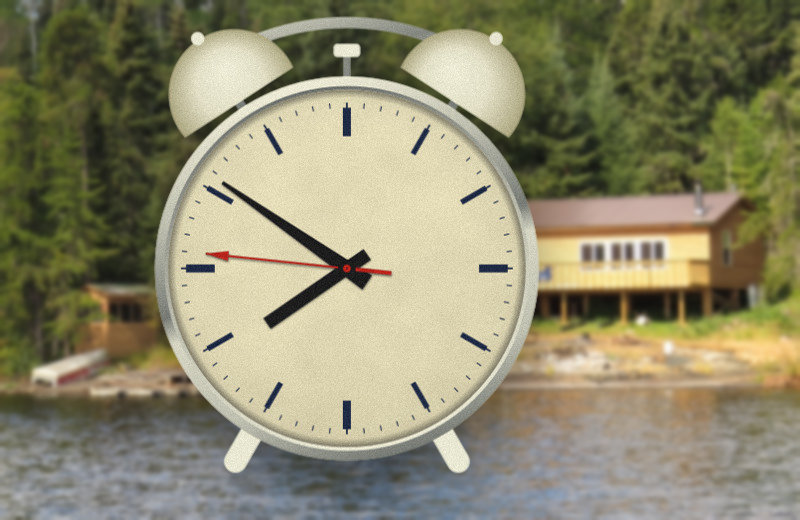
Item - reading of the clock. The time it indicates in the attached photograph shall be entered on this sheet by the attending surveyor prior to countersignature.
7:50:46
